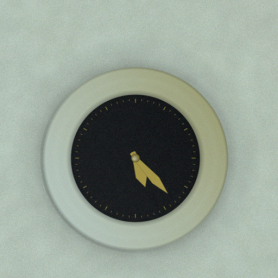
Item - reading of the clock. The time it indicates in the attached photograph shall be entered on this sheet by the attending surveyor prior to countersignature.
5:23
